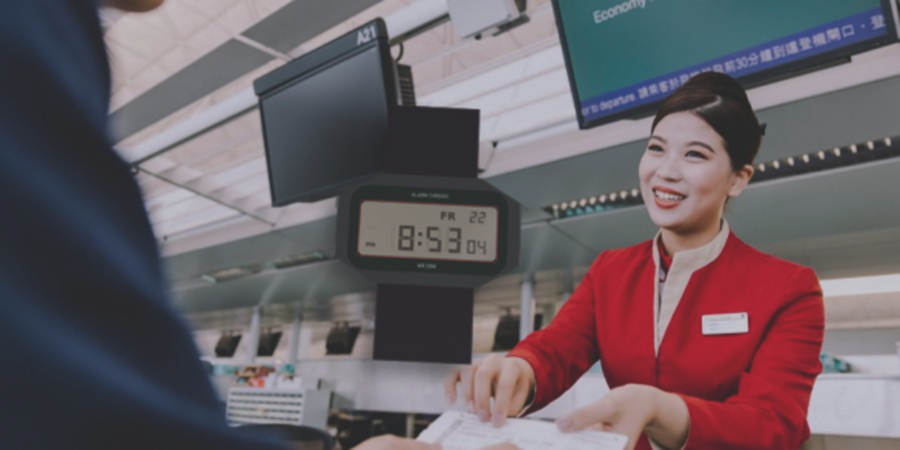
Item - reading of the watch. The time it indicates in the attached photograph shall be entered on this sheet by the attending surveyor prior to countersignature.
8:53:04
